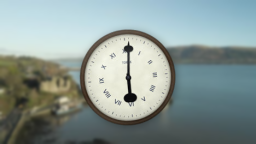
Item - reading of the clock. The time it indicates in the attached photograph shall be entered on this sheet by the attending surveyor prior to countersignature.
6:01
